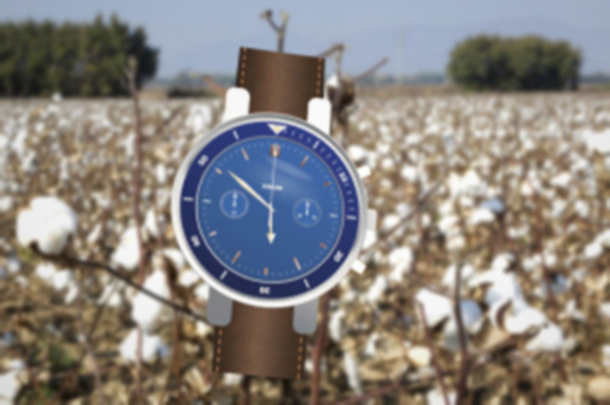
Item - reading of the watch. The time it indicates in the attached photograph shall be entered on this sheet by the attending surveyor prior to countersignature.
5:51
